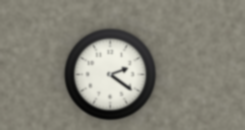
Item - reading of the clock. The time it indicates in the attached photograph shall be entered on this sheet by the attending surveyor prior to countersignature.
2:21
